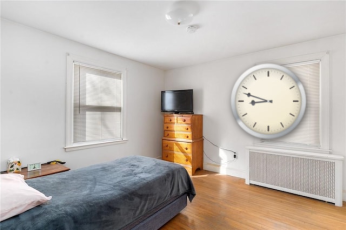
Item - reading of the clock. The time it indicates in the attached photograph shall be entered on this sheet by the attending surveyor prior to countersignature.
8:48
